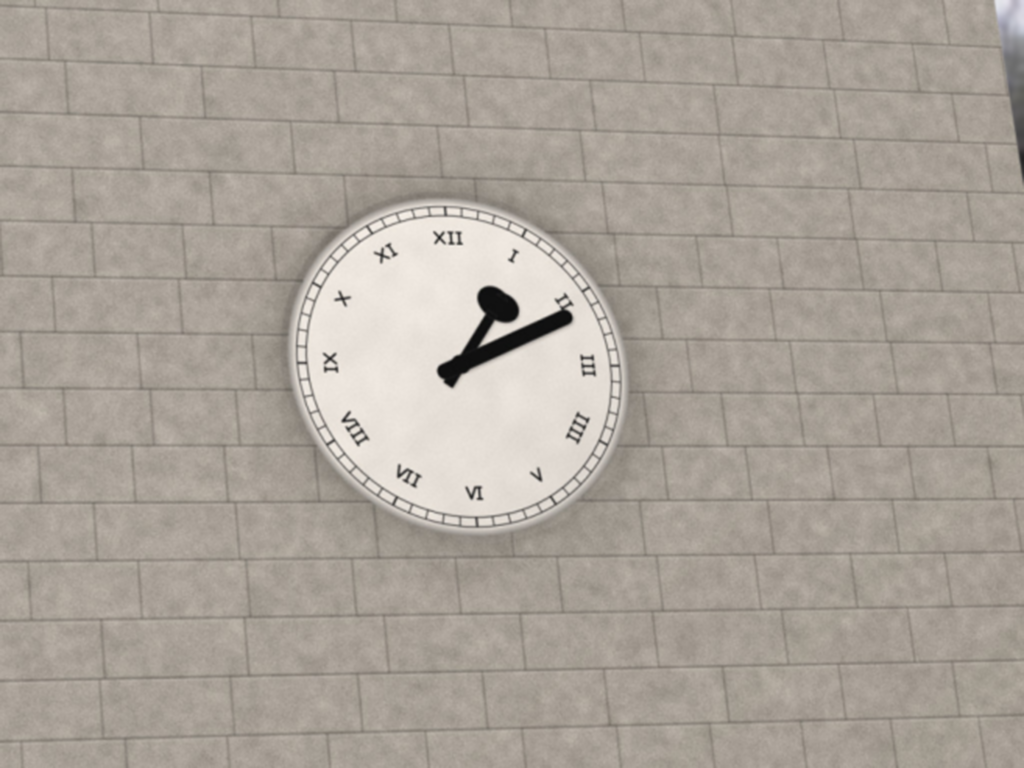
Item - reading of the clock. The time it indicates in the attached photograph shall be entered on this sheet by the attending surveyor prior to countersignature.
1:11
